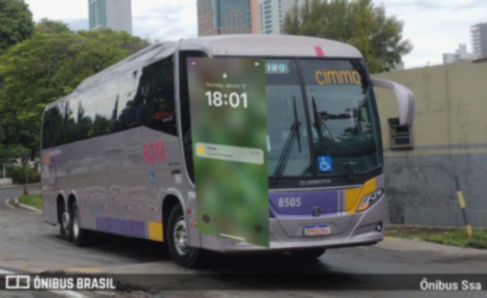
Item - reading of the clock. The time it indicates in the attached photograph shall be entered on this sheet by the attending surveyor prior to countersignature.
18:01
